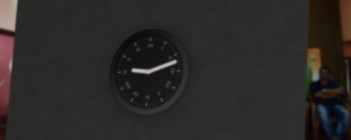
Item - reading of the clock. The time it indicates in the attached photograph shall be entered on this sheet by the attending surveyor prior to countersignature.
9:12
